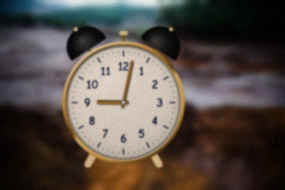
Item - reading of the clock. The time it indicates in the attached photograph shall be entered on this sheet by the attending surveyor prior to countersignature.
9:02
